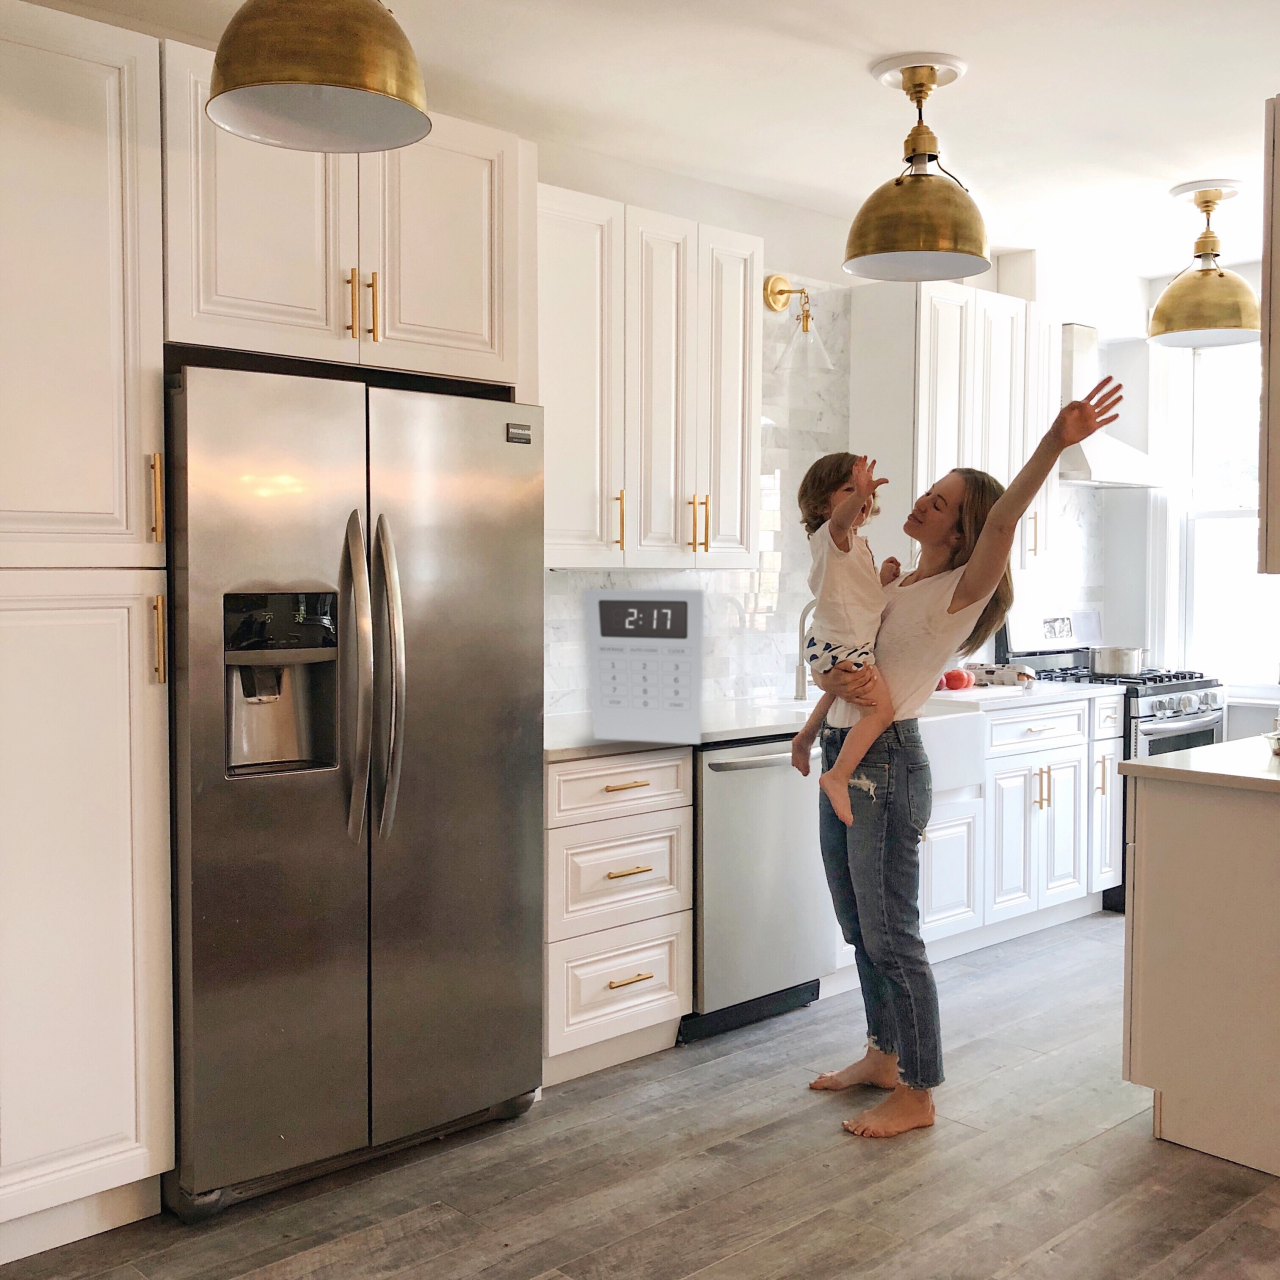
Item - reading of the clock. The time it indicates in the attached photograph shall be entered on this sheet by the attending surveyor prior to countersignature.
2:17
